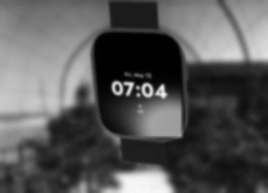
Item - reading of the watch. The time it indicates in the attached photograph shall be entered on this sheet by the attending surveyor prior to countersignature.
7:04
